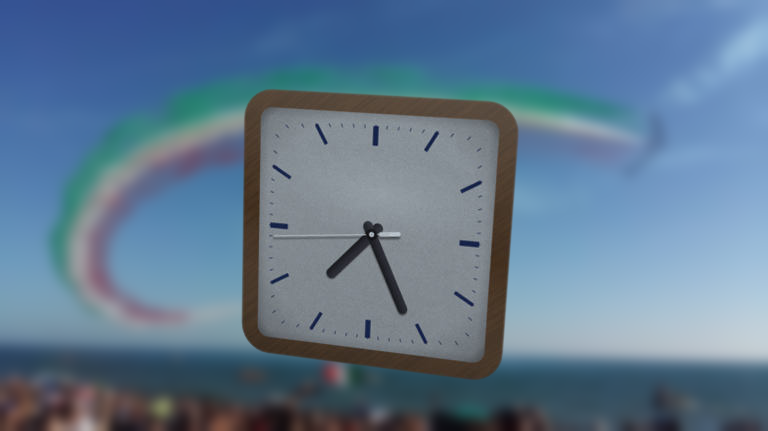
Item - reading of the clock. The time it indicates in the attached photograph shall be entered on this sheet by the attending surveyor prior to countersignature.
7:25:44
